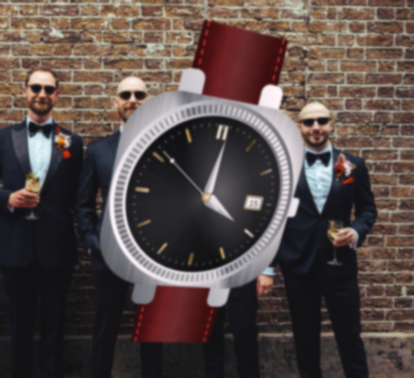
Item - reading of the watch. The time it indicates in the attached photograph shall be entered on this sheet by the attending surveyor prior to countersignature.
4:00:51
